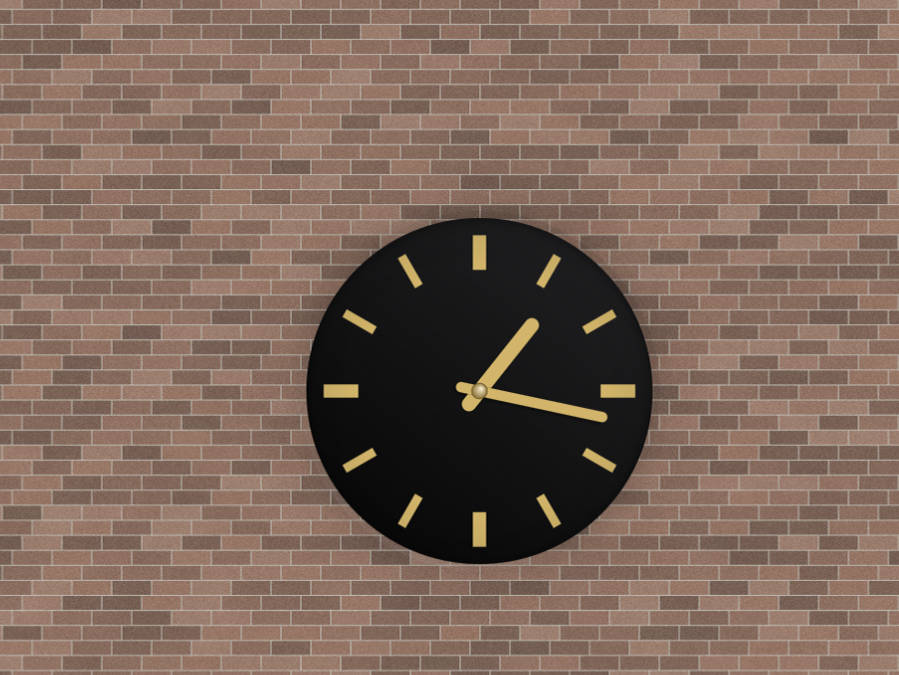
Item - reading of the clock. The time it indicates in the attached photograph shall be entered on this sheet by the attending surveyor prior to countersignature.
1:17
